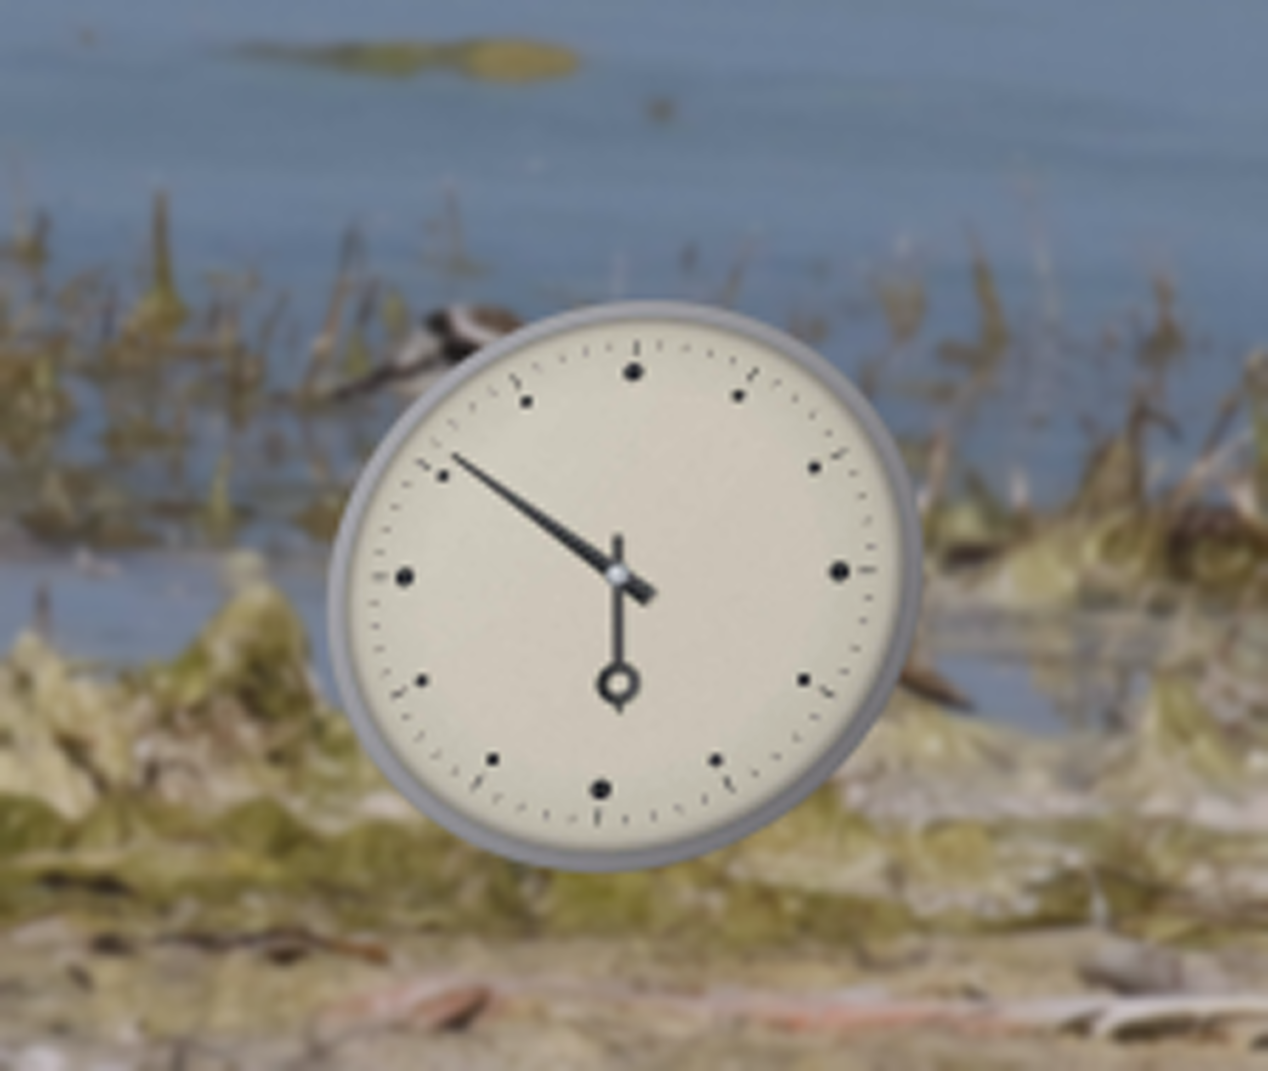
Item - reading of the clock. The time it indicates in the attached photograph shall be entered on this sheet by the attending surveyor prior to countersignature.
5:51
